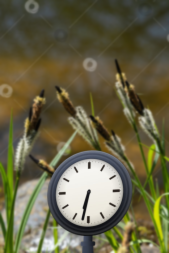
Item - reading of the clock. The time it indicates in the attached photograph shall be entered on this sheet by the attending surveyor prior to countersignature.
6:32
